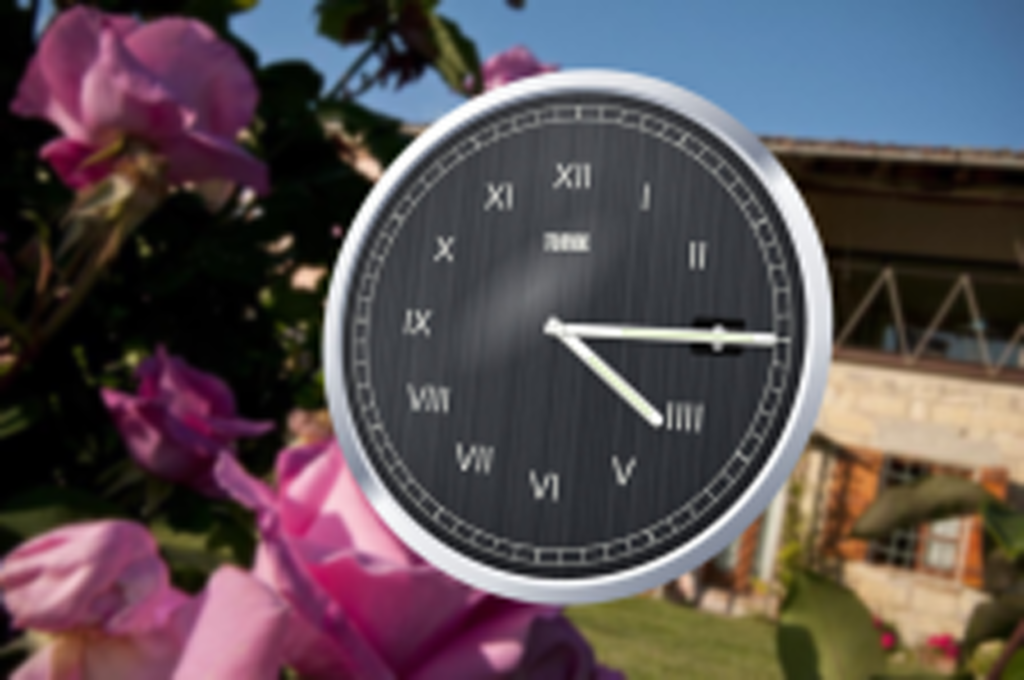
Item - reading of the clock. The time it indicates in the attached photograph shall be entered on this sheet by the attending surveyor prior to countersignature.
4:15
